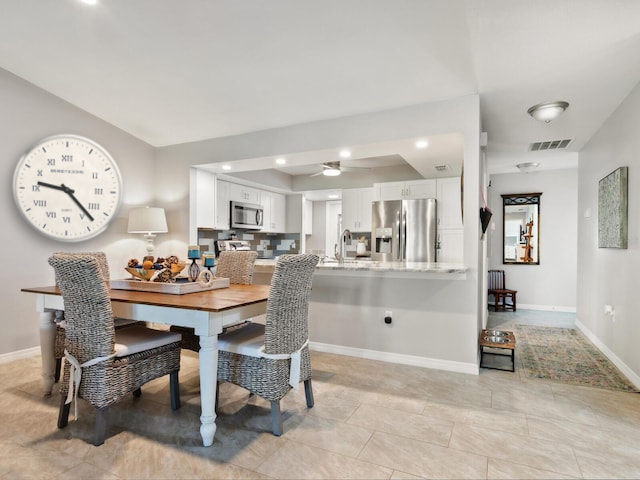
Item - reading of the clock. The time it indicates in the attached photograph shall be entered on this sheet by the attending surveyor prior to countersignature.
9:23
